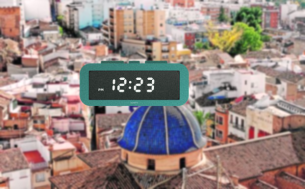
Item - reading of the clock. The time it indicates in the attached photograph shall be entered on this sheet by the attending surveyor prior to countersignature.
12:23
